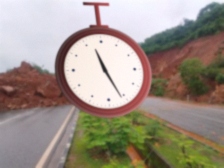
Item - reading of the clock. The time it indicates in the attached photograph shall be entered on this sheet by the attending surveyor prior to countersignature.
11:26
